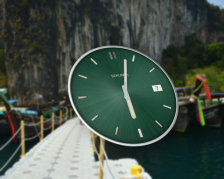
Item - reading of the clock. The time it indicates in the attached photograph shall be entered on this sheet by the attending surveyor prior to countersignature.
6:03
